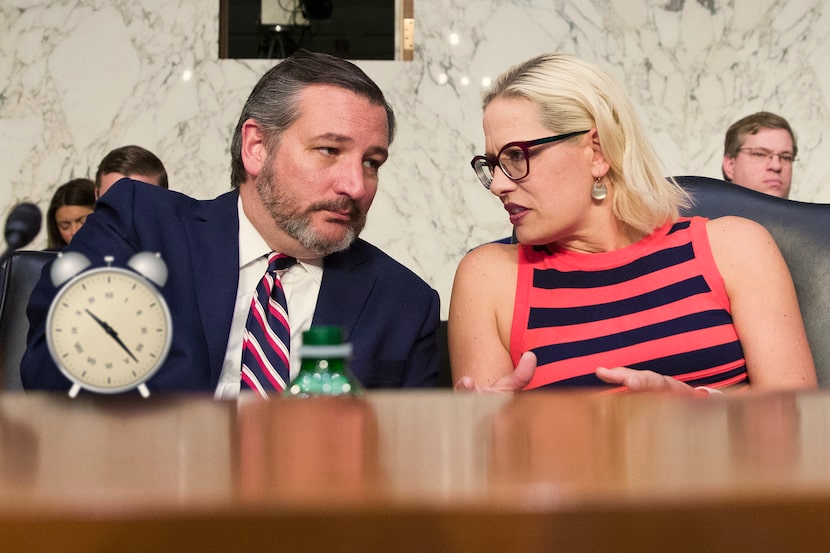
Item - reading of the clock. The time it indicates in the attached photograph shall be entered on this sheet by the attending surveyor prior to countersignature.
10:23
